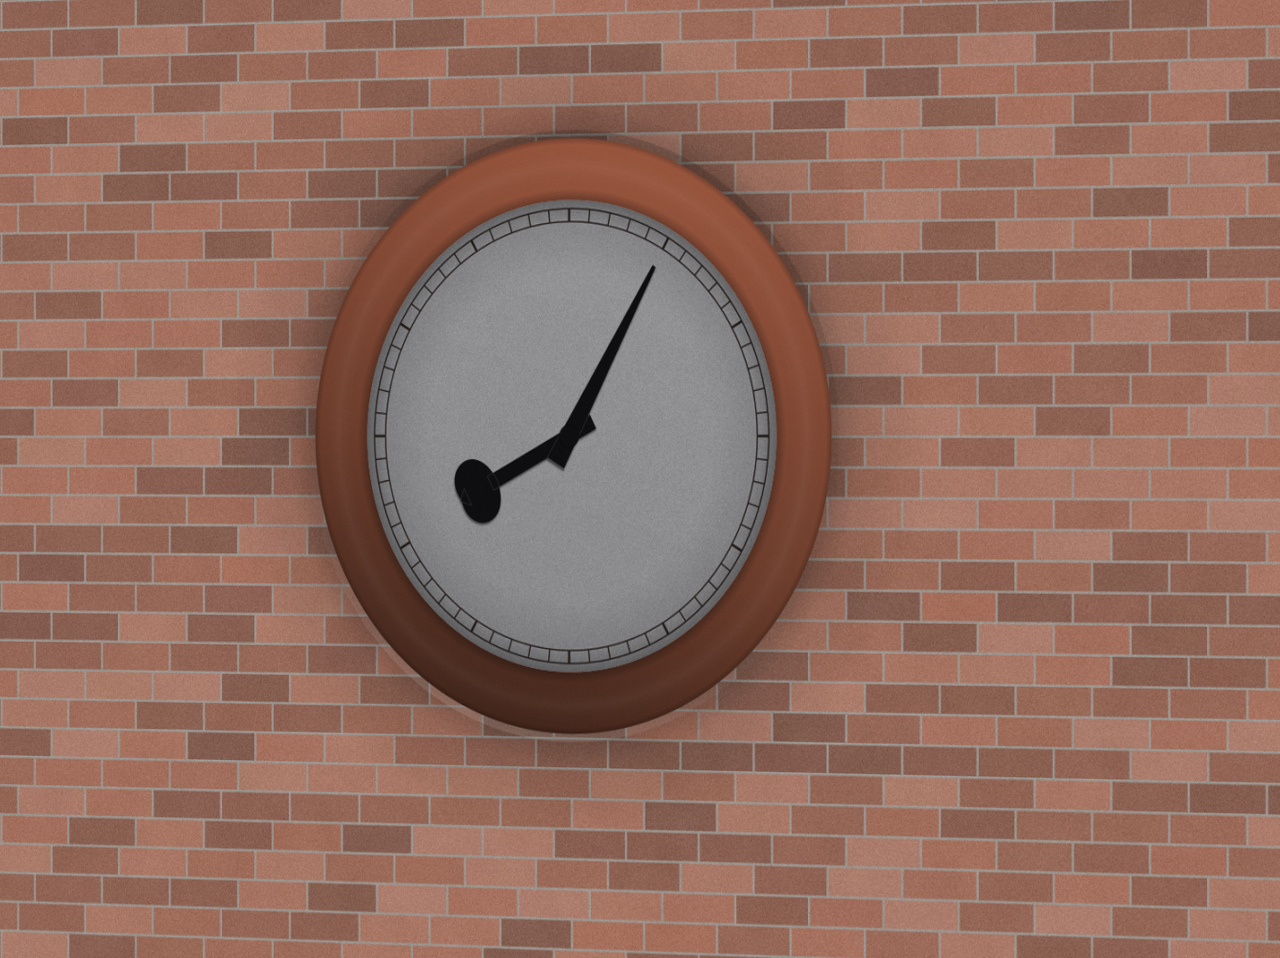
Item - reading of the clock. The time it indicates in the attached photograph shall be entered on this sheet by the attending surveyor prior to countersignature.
8:05
